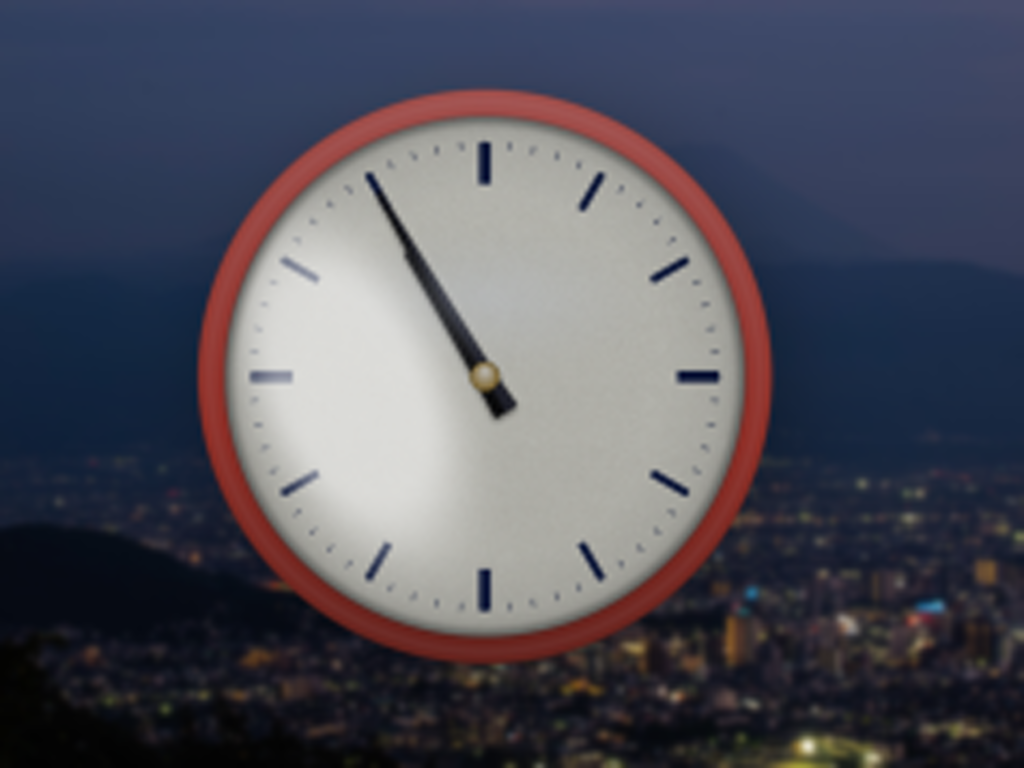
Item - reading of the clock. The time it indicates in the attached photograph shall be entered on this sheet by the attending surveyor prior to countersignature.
10:55
